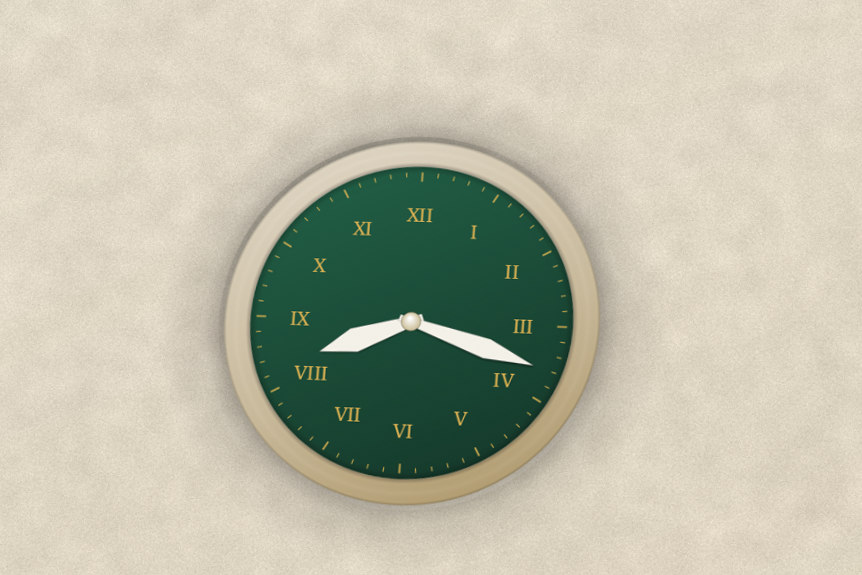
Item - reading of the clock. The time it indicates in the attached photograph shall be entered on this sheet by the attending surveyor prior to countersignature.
8:18
